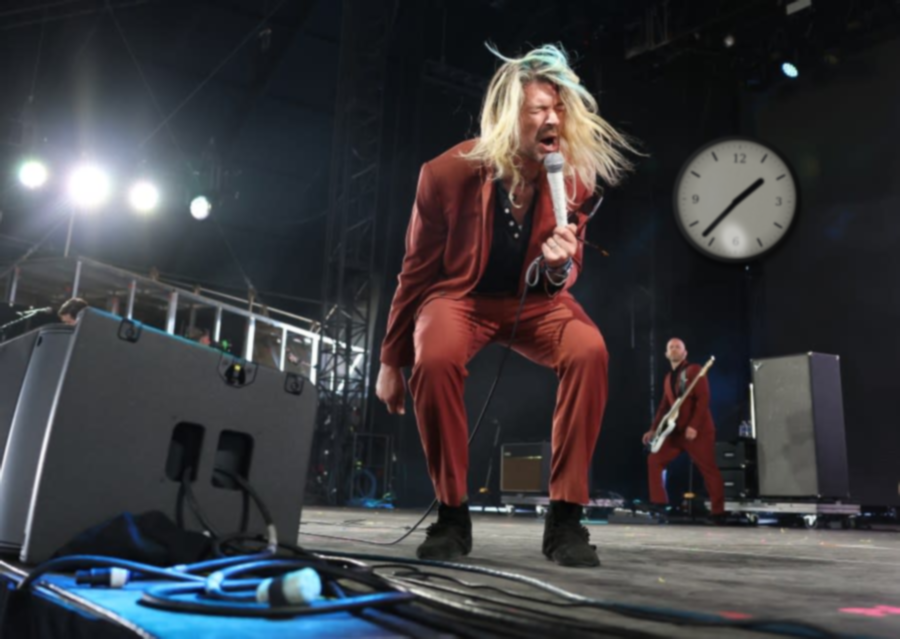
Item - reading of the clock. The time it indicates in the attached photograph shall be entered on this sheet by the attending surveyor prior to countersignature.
1:37
